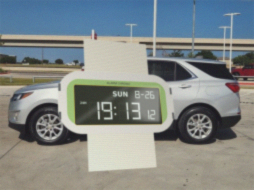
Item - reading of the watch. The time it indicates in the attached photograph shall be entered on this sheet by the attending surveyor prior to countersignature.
19:13:12
